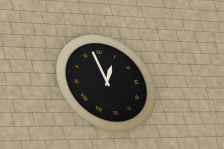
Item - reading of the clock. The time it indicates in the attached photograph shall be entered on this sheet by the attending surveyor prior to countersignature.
12:58
